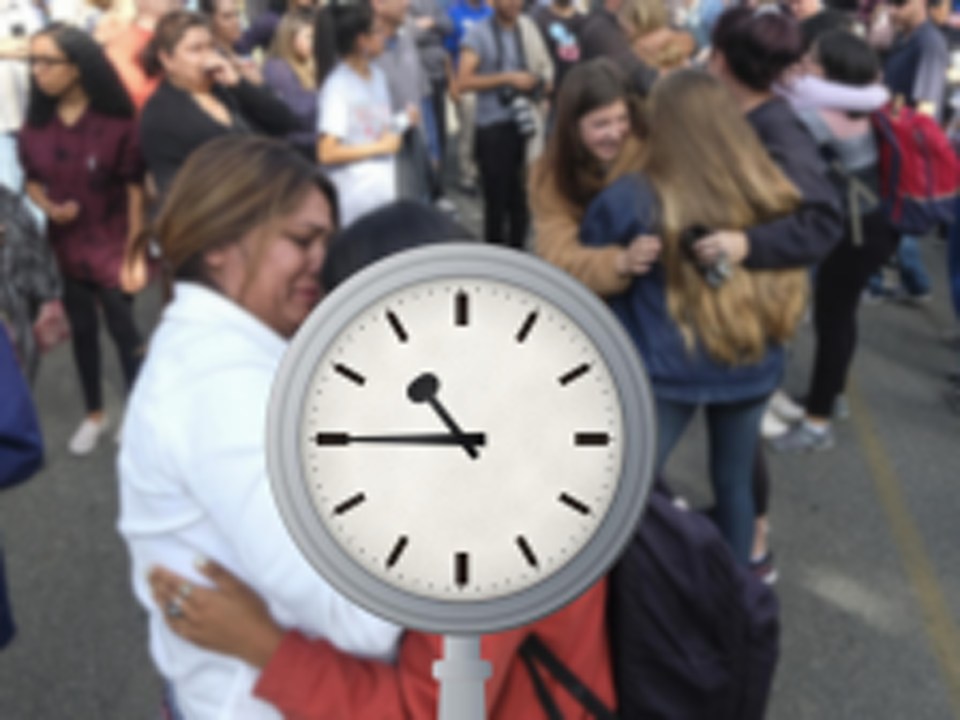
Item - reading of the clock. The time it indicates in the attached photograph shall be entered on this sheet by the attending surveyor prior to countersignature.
10:45
